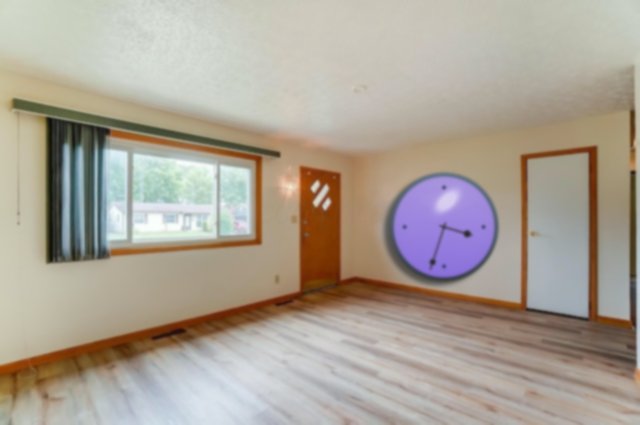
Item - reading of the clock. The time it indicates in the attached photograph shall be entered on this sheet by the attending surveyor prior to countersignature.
3:33
